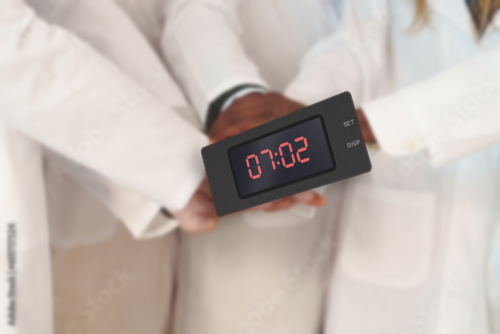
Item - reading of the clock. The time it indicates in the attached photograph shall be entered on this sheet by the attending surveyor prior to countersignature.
7:02
